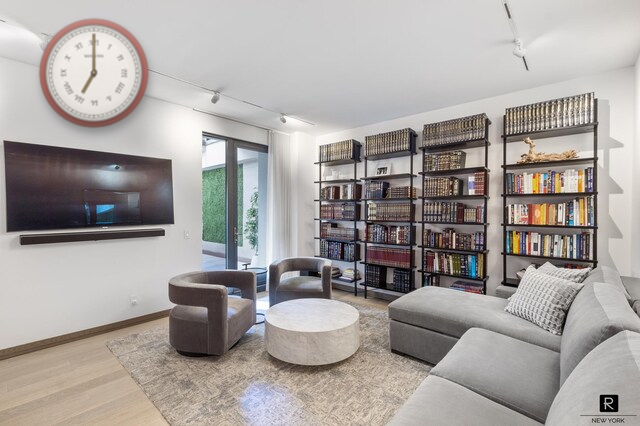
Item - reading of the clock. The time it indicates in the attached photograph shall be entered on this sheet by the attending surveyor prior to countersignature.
7:00
